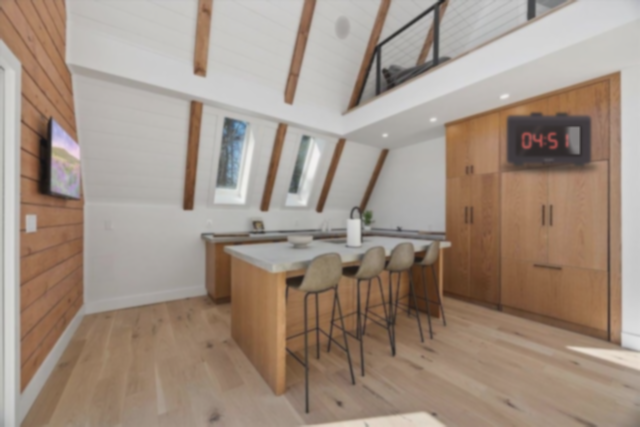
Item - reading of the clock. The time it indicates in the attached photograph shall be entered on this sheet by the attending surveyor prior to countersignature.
4:51
